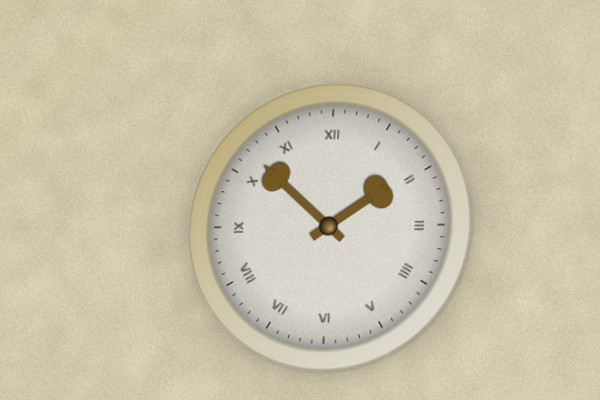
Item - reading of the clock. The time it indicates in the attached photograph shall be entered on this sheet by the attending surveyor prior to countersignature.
1:52
